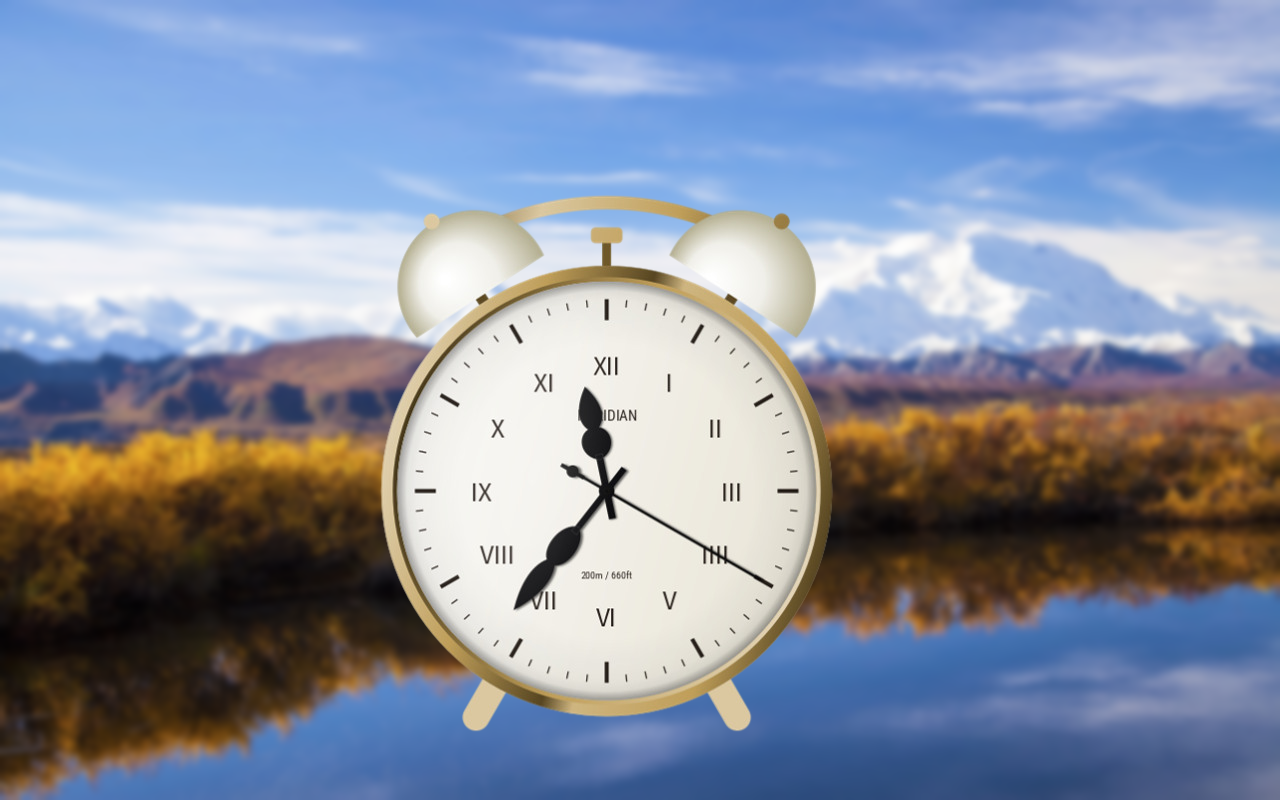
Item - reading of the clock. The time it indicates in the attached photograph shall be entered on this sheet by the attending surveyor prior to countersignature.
11:36:20
